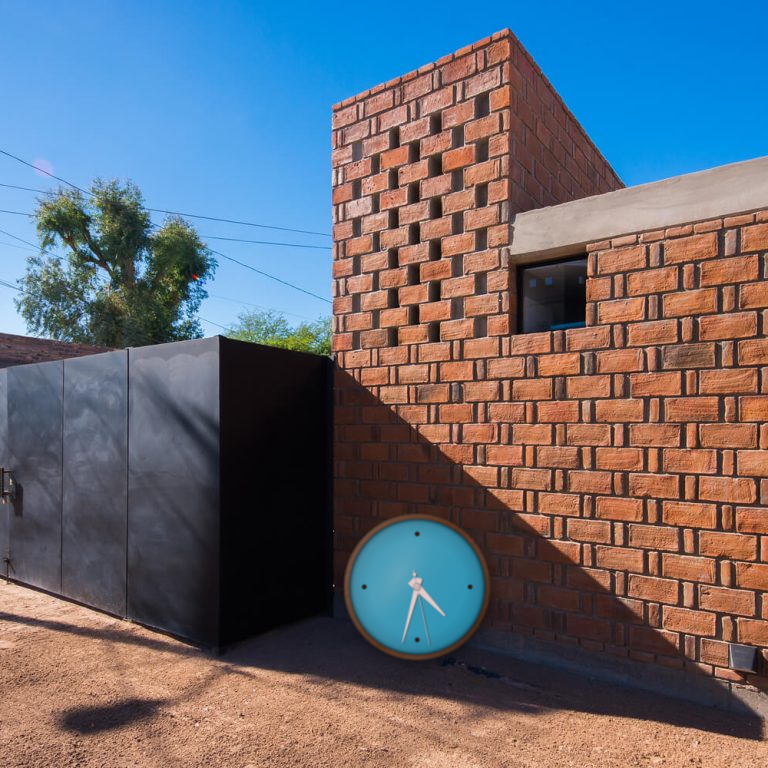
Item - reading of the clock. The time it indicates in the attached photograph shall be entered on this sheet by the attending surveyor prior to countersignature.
4:32:28
